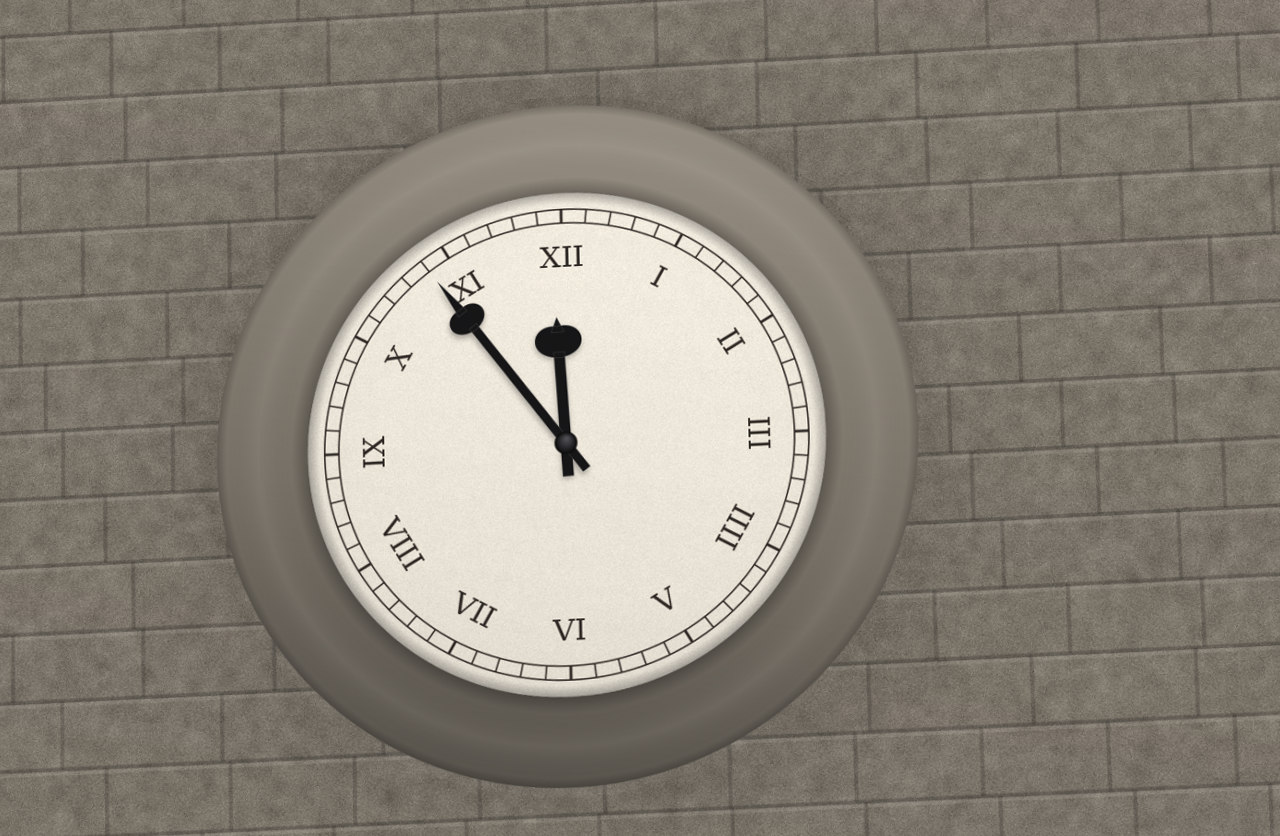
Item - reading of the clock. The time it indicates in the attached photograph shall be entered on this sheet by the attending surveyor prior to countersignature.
11:54
